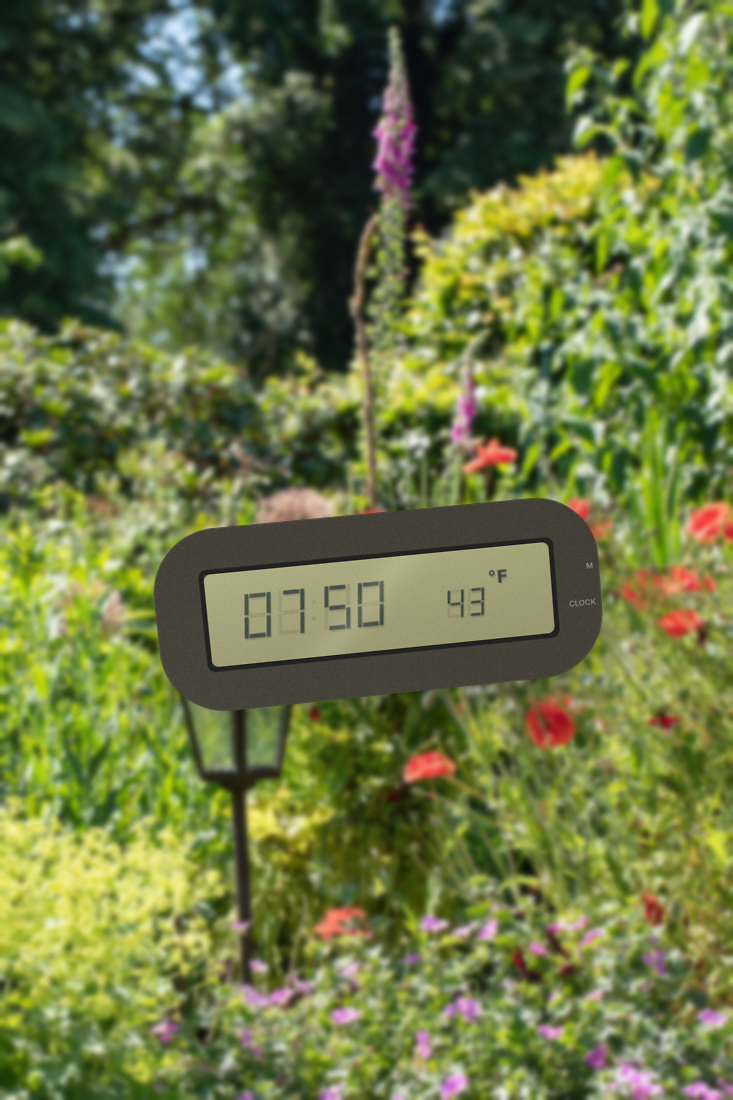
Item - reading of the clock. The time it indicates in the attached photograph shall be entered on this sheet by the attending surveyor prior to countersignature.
7:50
